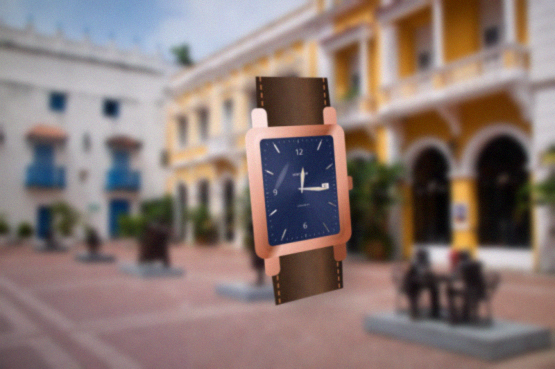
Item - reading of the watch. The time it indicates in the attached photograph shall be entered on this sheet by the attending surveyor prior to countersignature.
12:16
